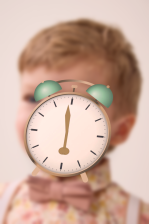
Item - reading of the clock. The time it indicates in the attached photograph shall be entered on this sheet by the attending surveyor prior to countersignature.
5:59
